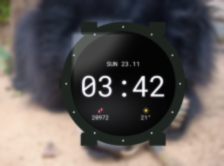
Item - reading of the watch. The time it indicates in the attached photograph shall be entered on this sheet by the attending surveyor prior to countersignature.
3:42
